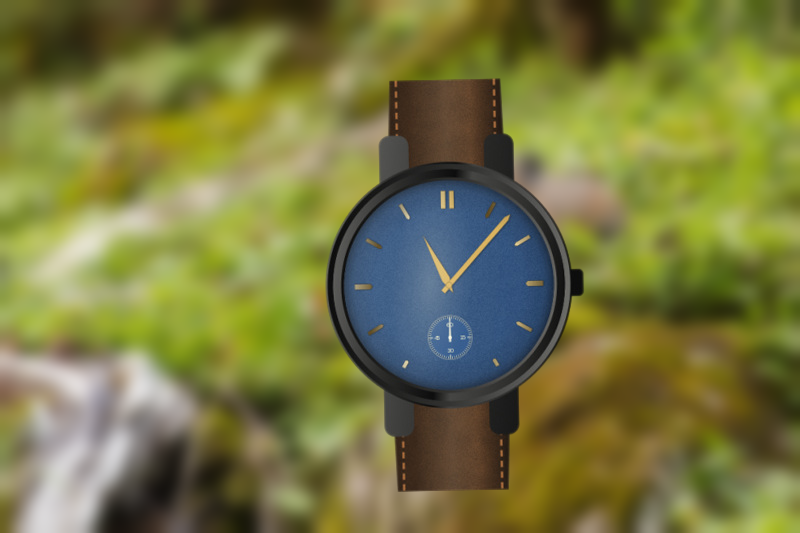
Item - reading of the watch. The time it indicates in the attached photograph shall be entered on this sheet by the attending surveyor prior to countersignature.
11:07
